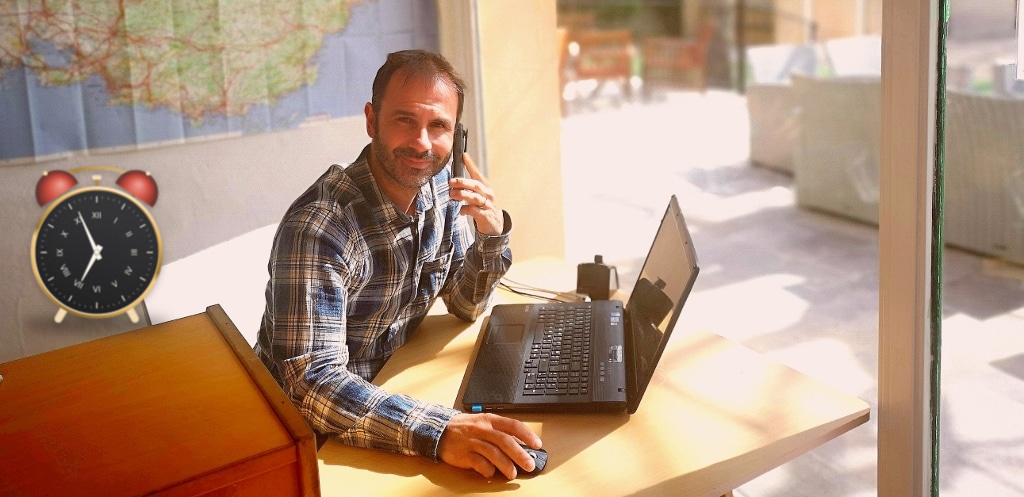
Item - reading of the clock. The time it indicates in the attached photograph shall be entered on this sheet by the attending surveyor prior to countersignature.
6:56
